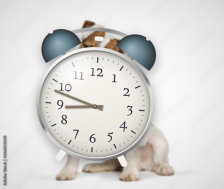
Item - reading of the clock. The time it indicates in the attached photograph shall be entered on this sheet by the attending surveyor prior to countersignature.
8:48
